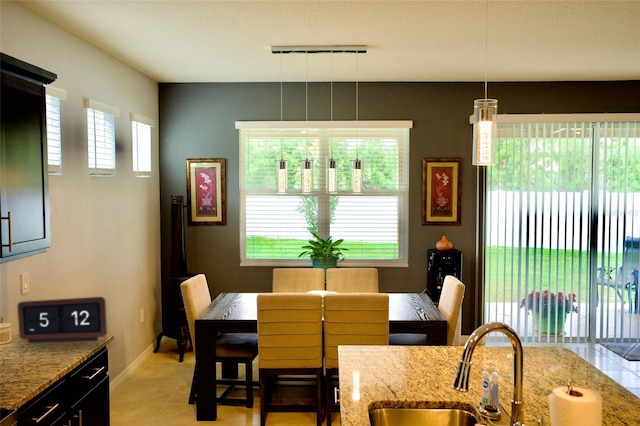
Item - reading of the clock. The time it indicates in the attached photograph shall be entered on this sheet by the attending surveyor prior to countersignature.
5:12
